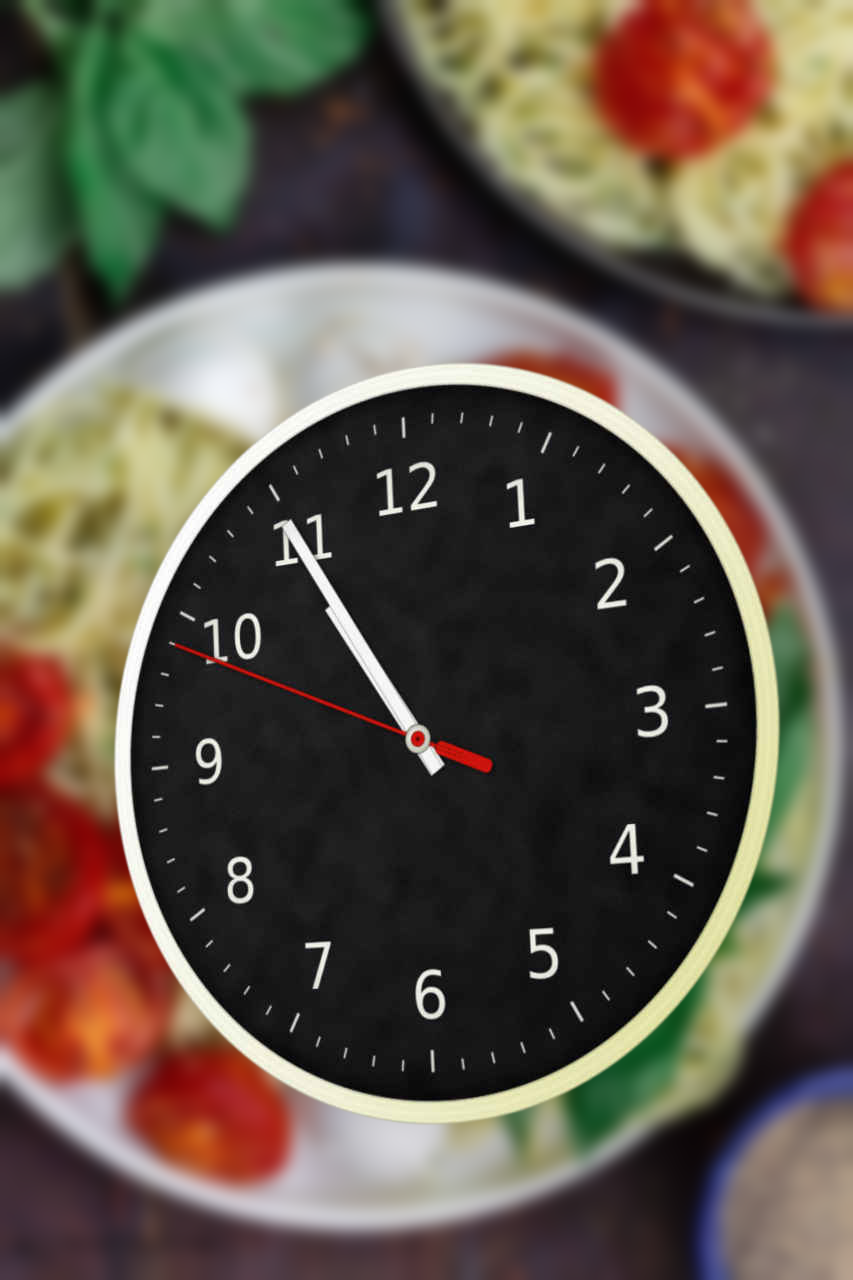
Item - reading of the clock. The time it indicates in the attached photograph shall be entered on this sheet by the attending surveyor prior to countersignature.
10:54:49
